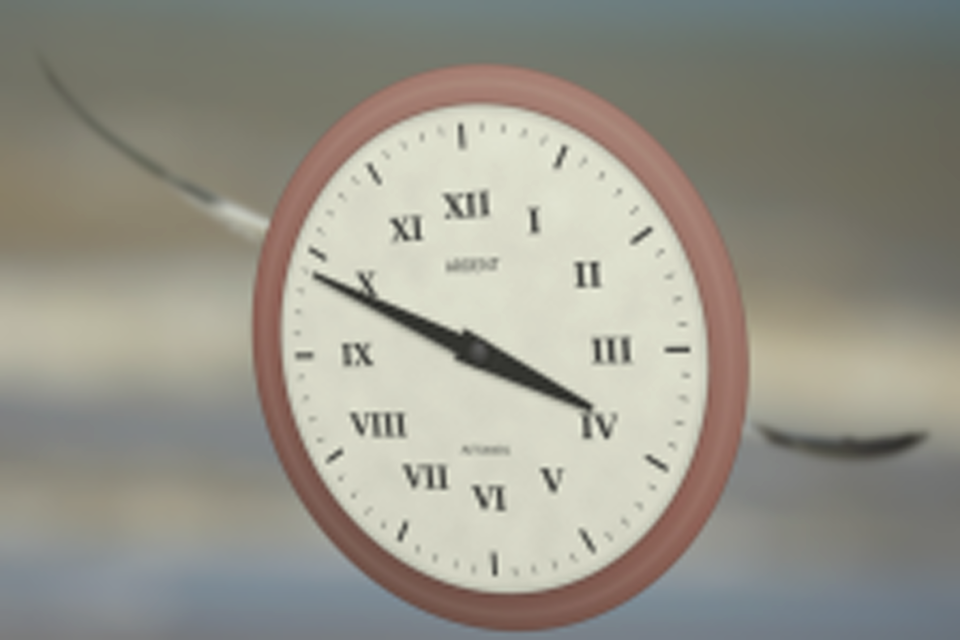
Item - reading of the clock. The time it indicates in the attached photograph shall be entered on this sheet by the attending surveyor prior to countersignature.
3:49
